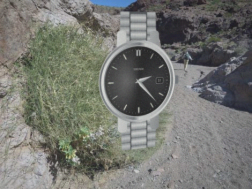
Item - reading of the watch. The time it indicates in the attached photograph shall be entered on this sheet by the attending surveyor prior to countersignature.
2:23
